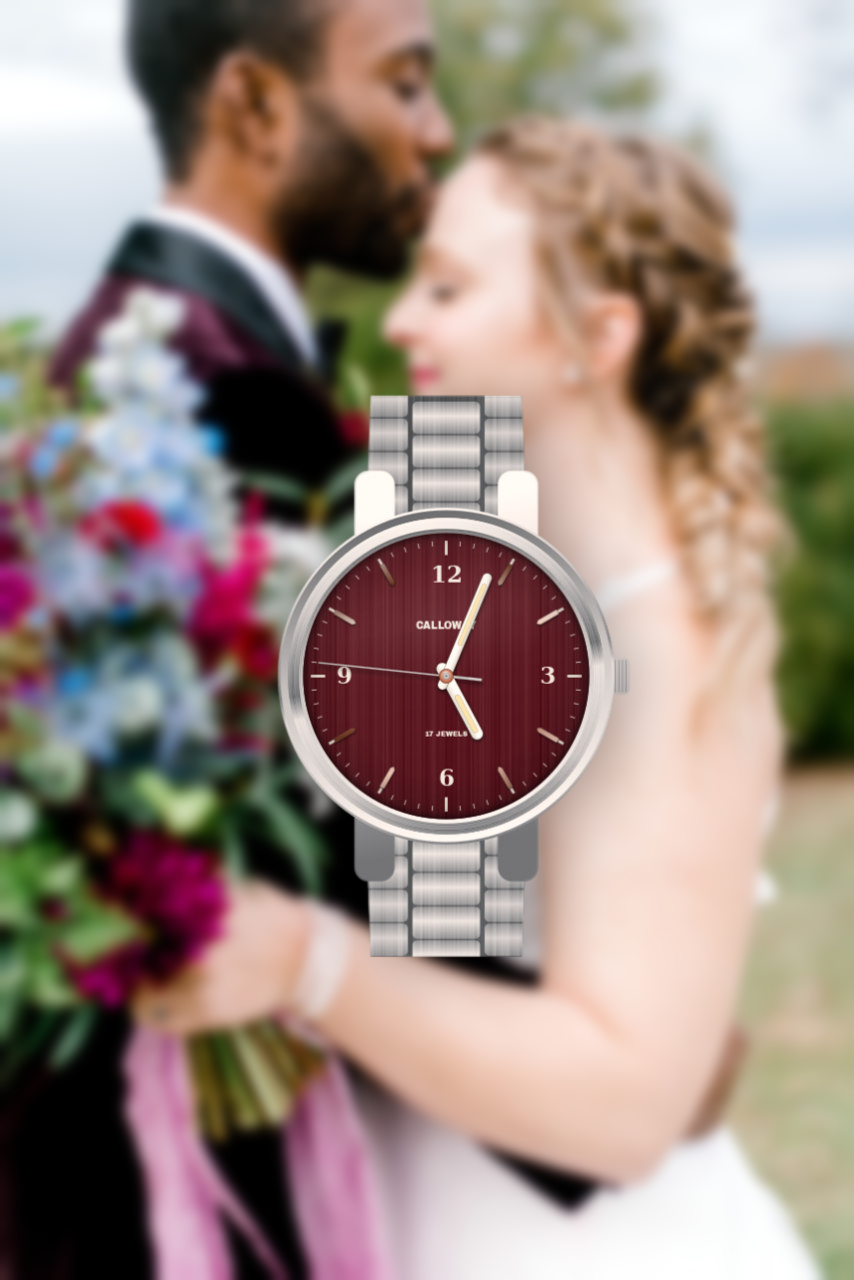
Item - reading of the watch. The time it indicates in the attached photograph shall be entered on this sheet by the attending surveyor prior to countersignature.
5:03:46
